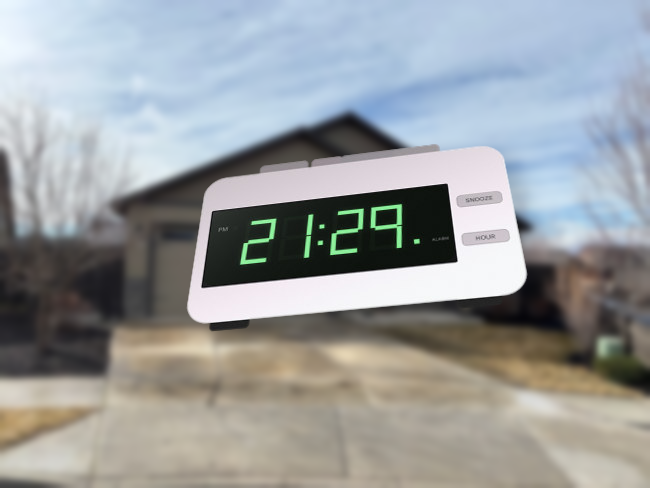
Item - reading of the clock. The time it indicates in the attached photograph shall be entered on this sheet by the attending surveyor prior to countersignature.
21:29
